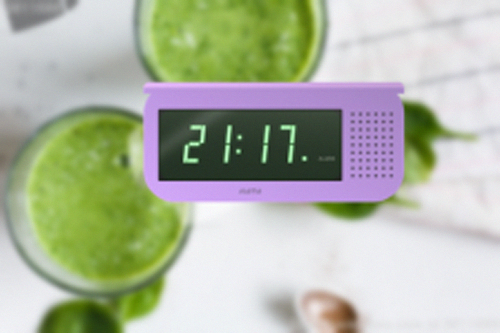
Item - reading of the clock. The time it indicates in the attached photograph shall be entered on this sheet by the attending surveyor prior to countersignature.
21:17
